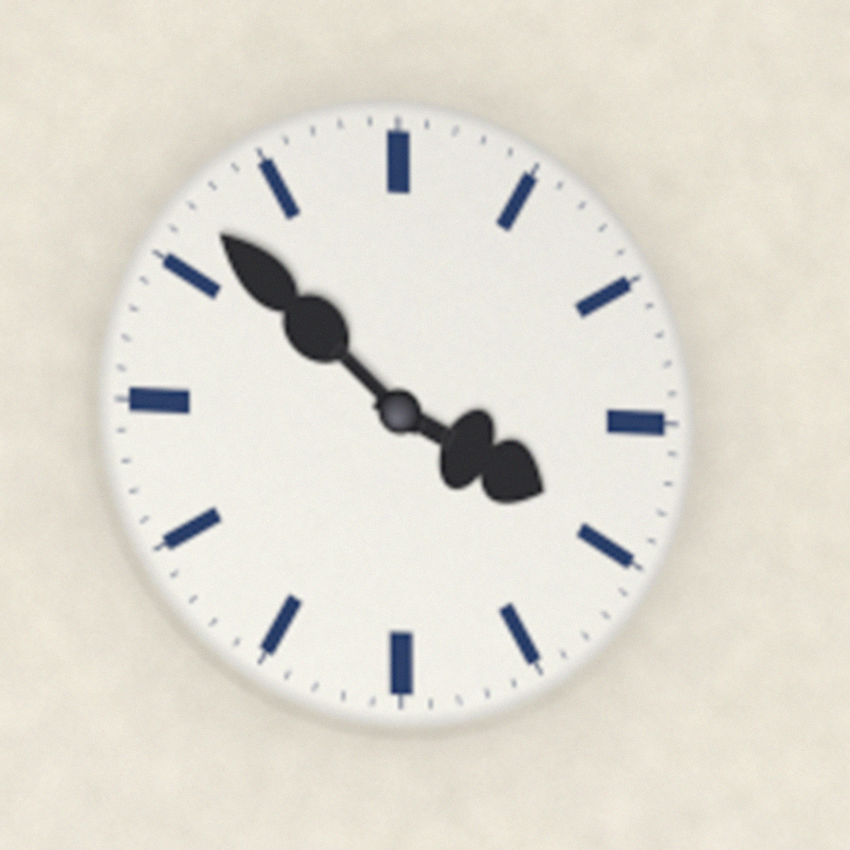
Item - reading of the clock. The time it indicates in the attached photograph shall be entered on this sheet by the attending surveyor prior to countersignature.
3:52
